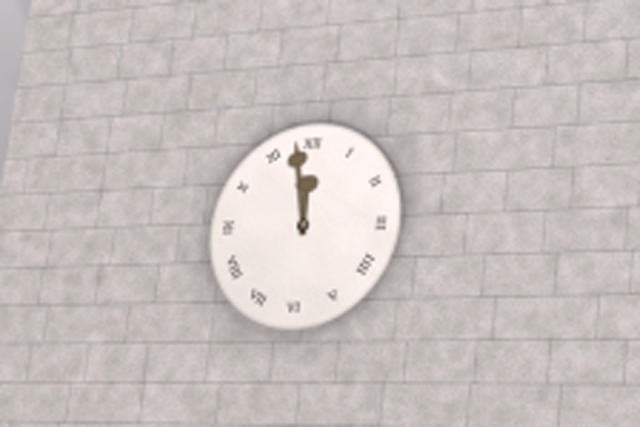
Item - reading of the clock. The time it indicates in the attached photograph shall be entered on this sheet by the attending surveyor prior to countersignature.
11:58
